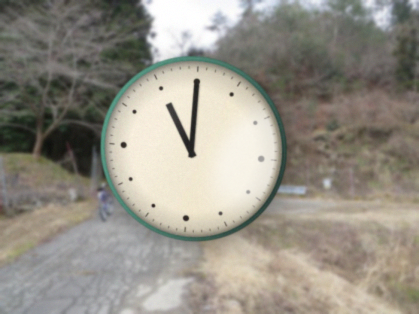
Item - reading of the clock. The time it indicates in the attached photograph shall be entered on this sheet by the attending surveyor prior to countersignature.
11:00
